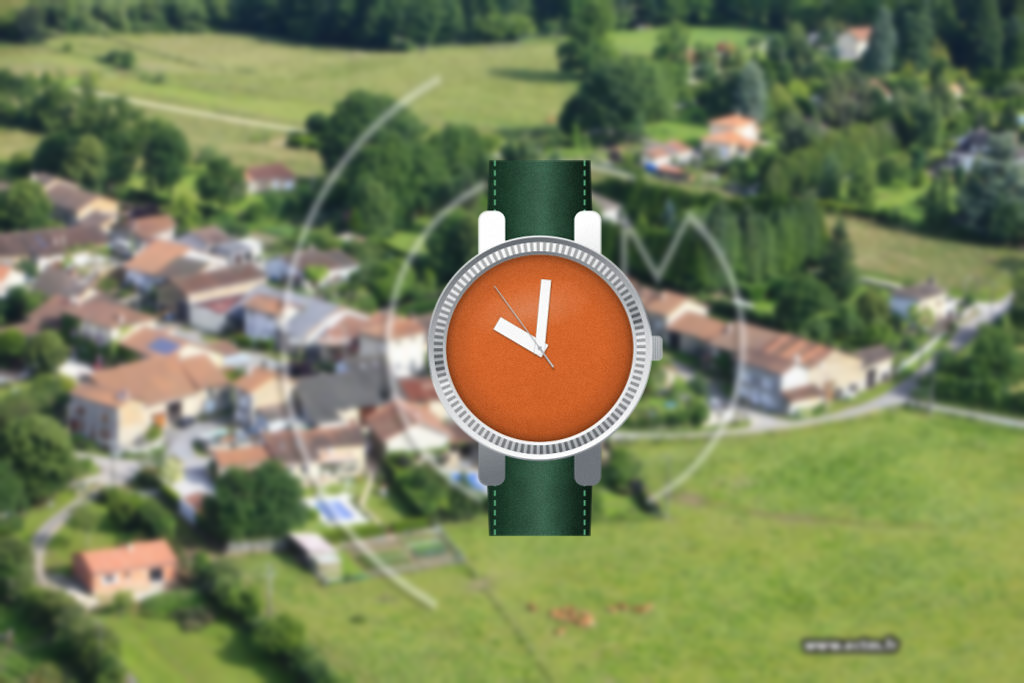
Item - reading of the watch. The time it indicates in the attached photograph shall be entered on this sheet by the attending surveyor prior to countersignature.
10:00:54
